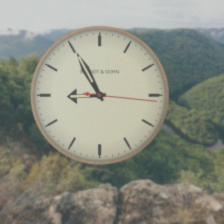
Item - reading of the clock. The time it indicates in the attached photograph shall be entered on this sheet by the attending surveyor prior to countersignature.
8:55:16
